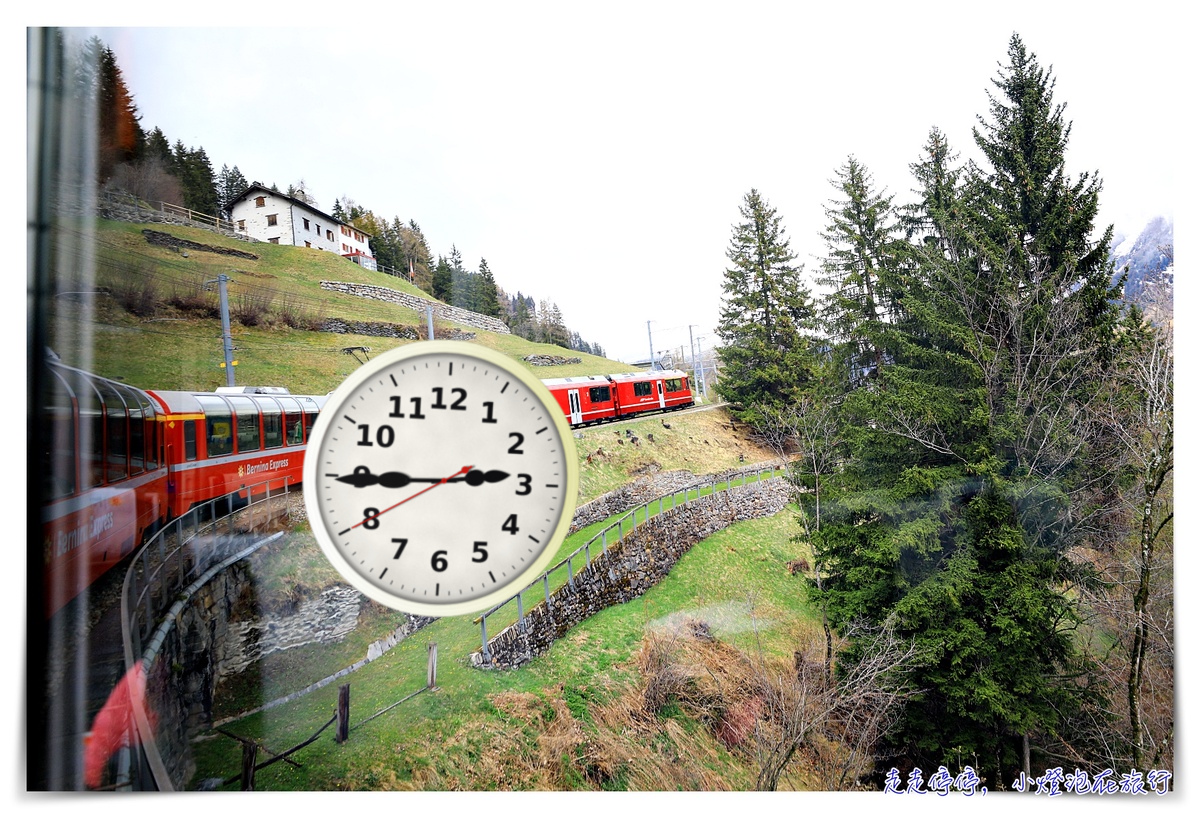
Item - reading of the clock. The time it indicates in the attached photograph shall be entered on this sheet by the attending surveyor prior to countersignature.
2:44:40
